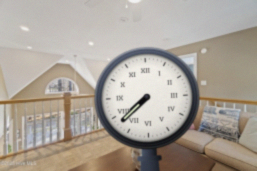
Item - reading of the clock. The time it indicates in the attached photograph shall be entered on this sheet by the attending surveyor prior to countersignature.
7:38
